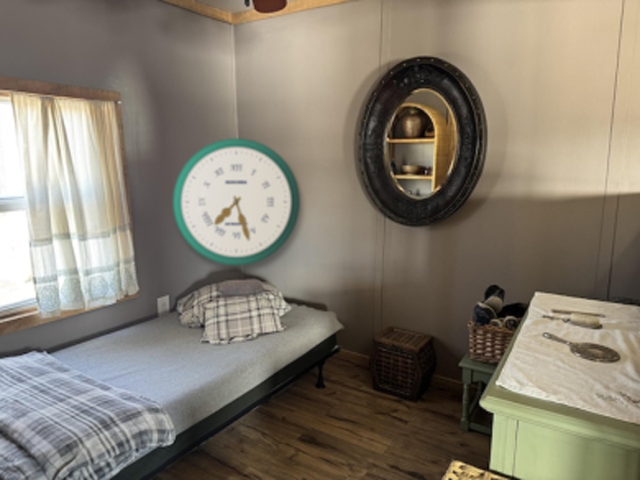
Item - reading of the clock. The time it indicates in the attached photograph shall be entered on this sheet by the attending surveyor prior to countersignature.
7:27
